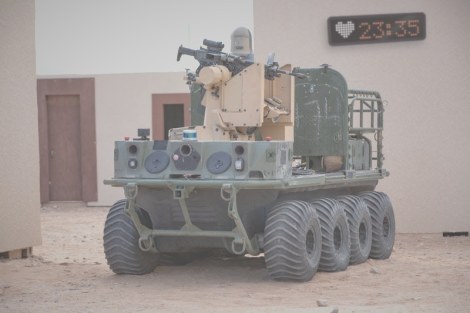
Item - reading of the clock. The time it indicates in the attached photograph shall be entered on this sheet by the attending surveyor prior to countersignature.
23:35
